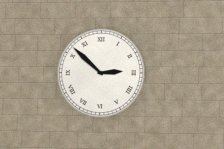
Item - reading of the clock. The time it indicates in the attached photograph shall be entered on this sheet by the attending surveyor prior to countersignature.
2:52
